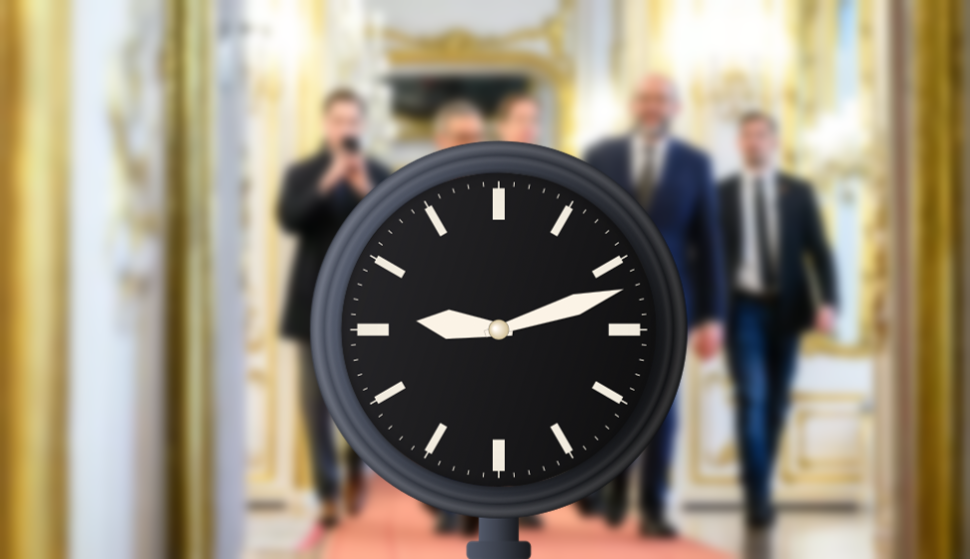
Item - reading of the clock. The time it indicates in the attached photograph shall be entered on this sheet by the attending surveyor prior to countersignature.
9:12
